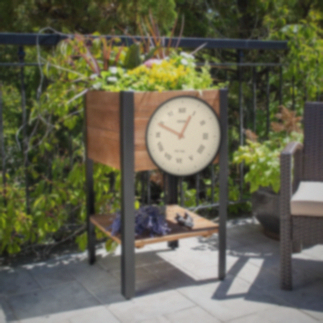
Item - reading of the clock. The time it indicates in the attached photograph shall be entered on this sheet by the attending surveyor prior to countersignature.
12:49
